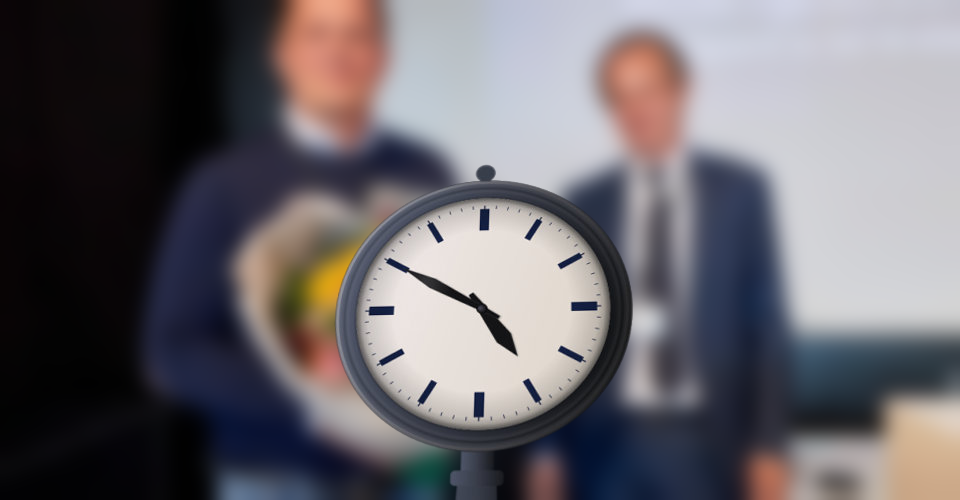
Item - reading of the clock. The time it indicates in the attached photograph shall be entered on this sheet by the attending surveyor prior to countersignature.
4:50
